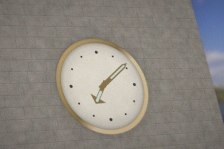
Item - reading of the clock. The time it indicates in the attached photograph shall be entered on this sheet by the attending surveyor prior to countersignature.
7:09
